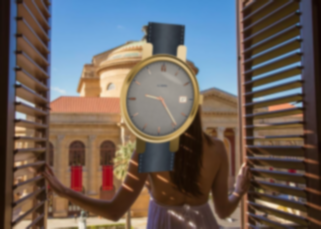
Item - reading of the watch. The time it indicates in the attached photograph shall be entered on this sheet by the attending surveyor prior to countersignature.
9:24
